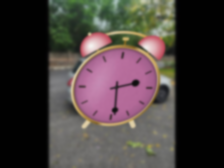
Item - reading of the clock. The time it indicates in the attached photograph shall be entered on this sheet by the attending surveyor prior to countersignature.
2:29
